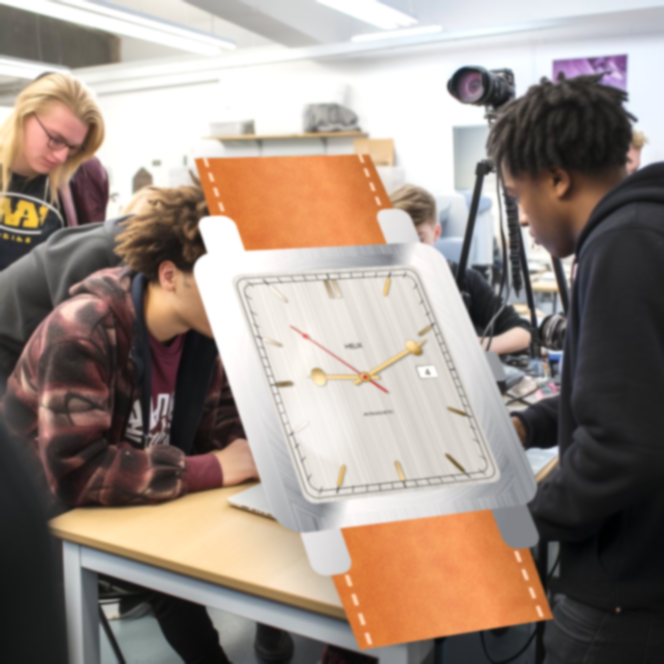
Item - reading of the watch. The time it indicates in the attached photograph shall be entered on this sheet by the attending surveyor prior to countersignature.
9:10:53
